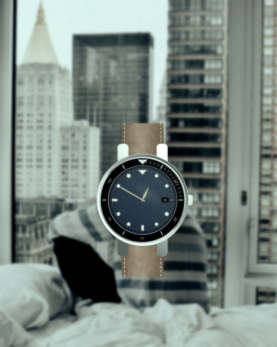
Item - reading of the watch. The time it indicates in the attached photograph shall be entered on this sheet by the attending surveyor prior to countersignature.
12:50
